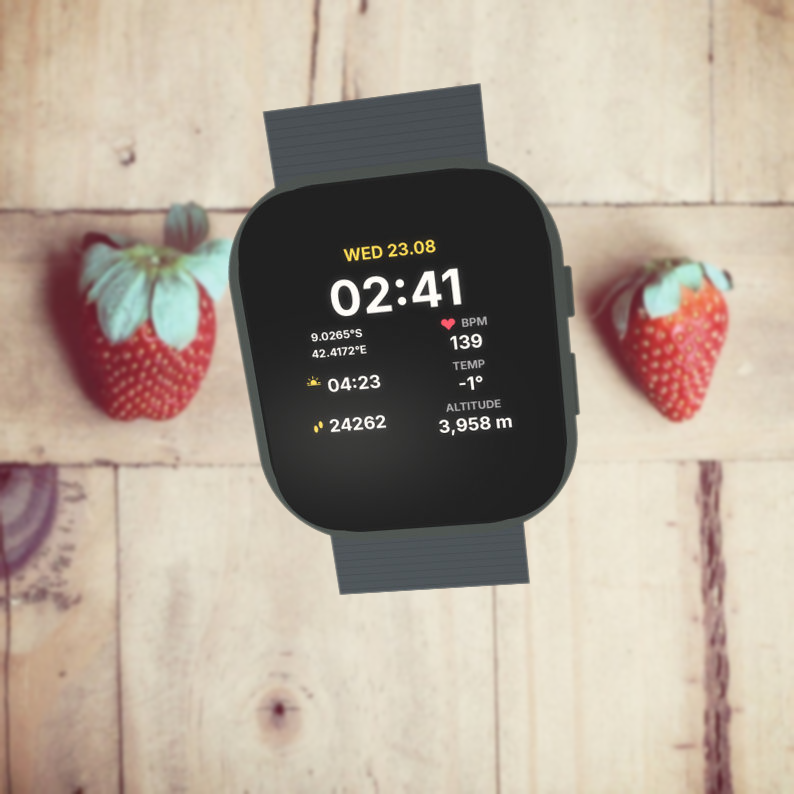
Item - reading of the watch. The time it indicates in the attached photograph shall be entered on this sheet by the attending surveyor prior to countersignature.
2:41
